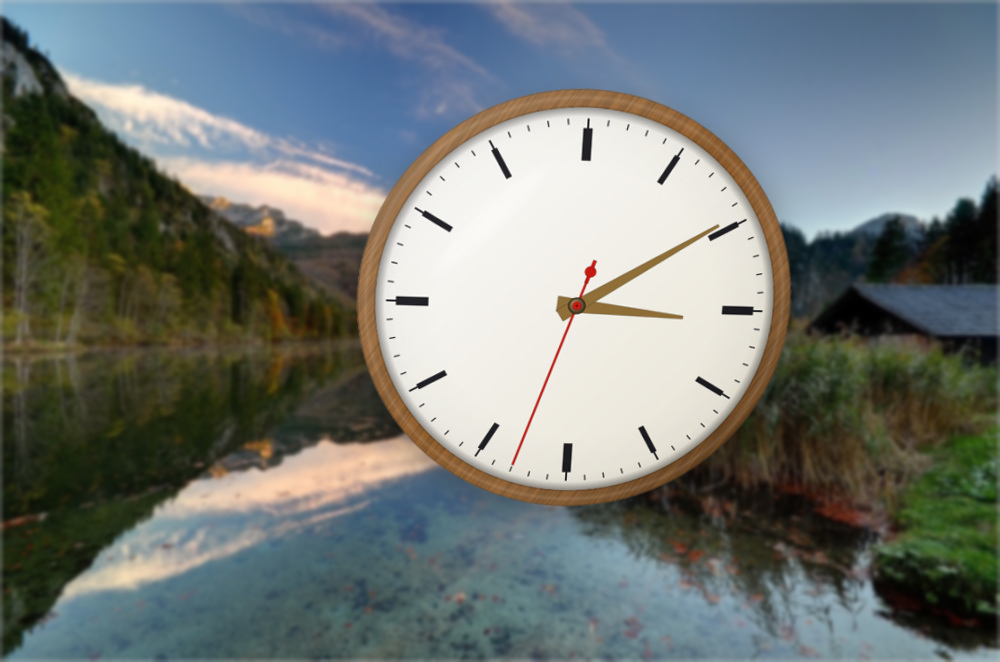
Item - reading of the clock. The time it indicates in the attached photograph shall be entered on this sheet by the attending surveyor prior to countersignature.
3:09:33
